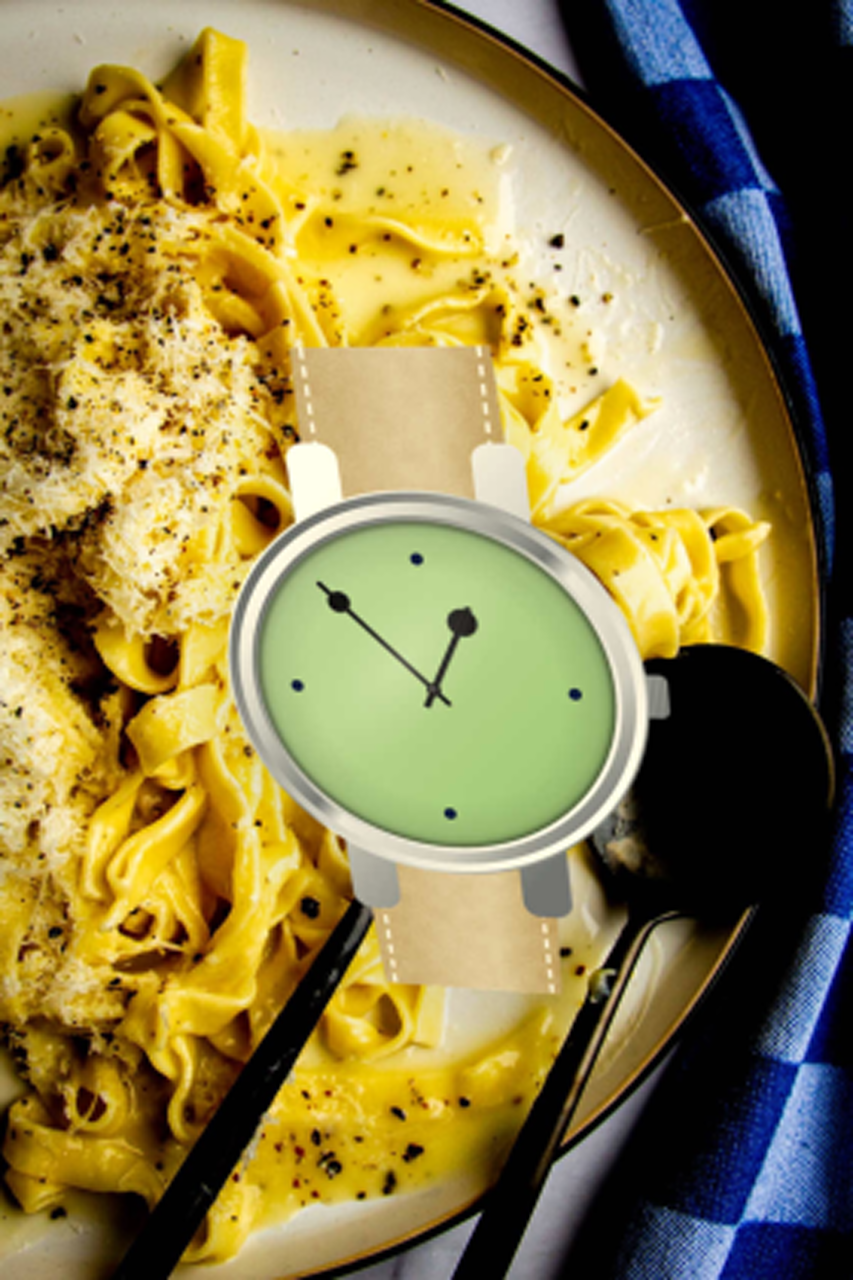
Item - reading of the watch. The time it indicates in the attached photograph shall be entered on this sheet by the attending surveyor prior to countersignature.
12:53
